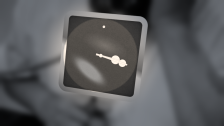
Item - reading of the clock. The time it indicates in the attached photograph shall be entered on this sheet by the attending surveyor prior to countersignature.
3:17
